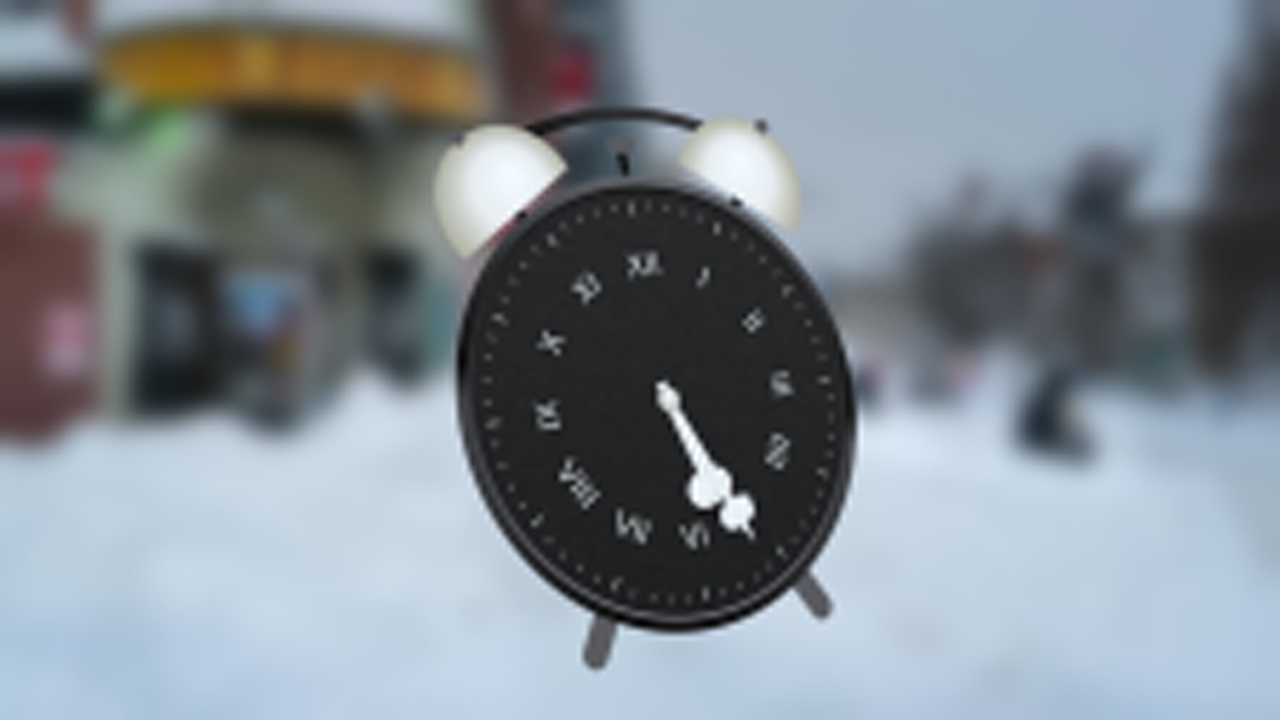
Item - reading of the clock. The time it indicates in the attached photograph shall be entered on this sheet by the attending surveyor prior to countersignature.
5:26
